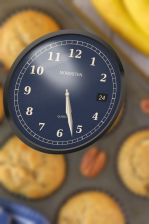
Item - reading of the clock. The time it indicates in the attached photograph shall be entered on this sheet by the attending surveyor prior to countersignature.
5:27
